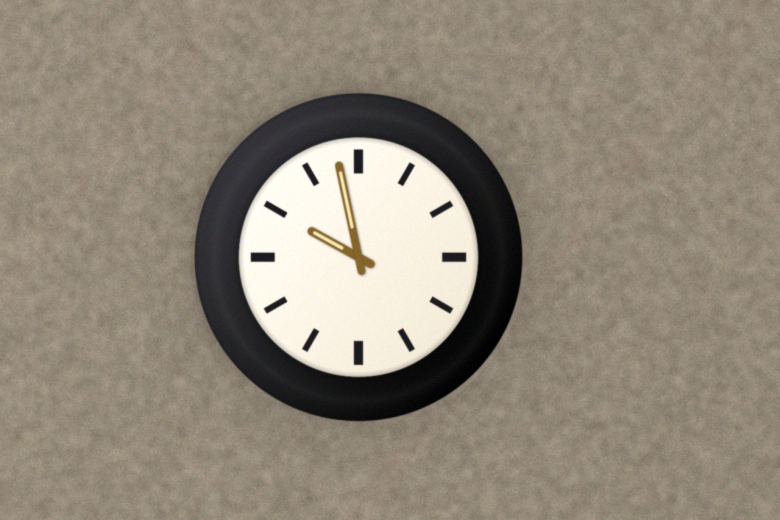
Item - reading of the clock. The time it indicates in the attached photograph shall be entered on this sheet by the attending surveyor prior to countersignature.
9:58
